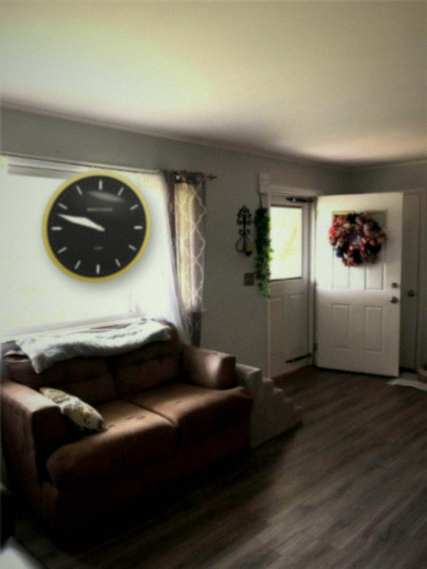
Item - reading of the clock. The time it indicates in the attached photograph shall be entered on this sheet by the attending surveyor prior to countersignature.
9:48
